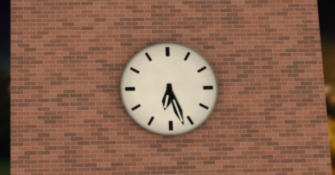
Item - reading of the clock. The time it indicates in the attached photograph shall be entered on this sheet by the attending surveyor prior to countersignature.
6:27
